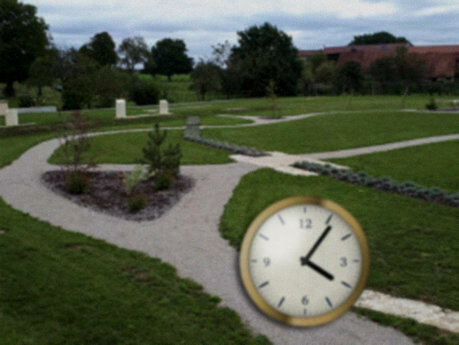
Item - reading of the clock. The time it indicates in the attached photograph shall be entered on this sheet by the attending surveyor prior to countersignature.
4:06
